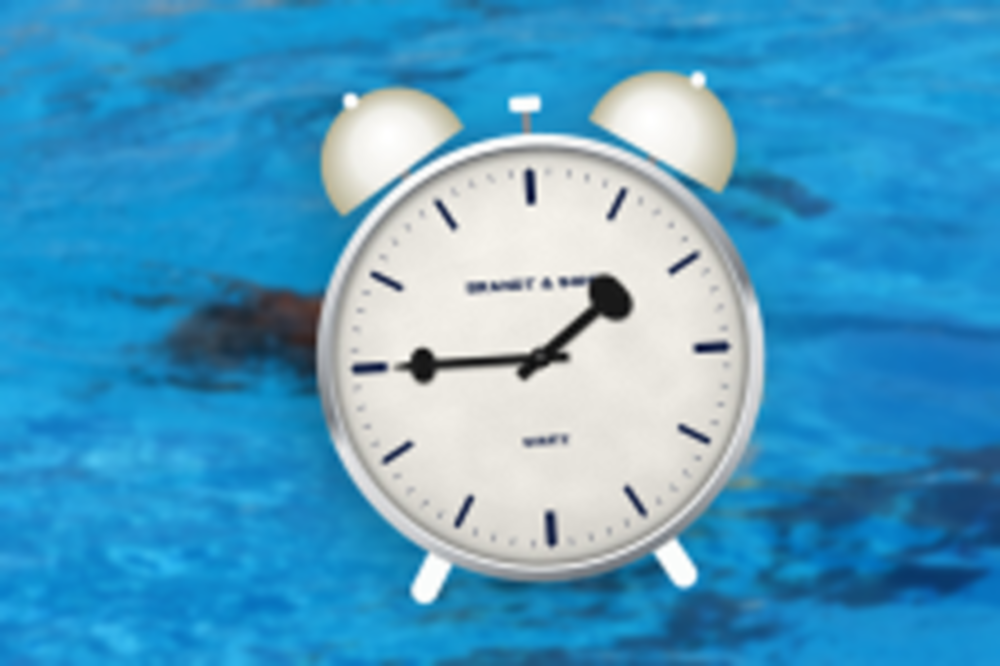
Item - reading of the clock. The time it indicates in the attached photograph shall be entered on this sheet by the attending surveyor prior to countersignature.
1:45
